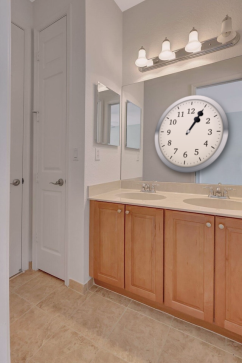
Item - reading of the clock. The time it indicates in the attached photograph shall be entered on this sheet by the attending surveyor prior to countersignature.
1:05
